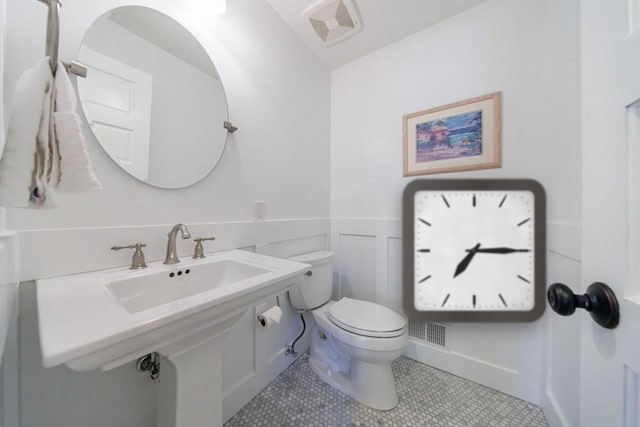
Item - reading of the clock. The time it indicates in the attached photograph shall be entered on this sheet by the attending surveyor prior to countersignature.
7:15
